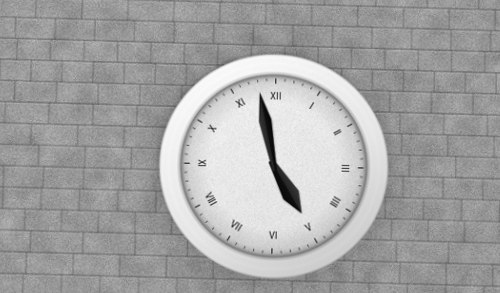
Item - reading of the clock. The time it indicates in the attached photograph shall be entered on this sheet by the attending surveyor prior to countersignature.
4:58
